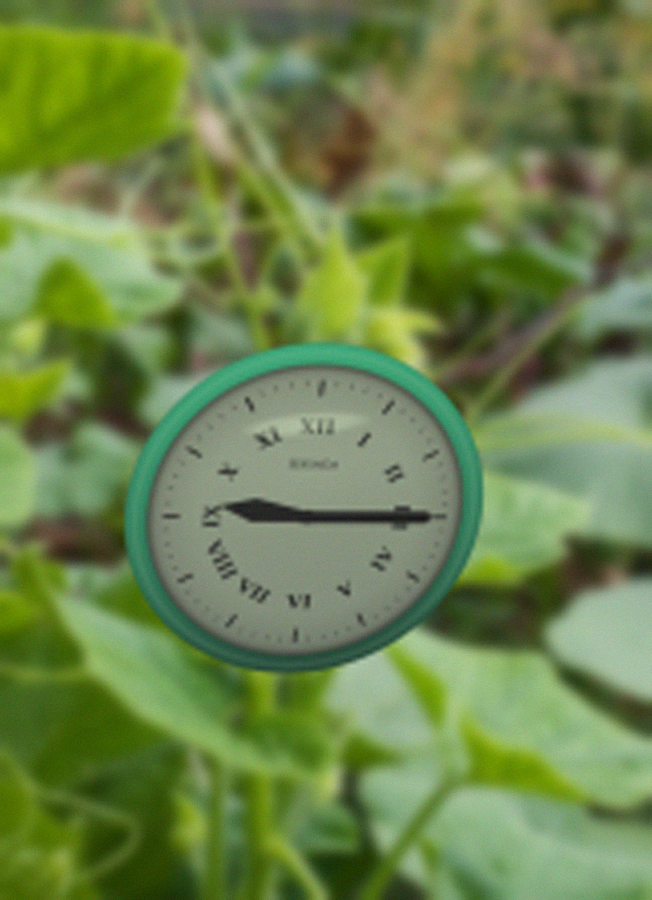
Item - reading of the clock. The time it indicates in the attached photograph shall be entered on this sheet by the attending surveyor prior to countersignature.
9:15
